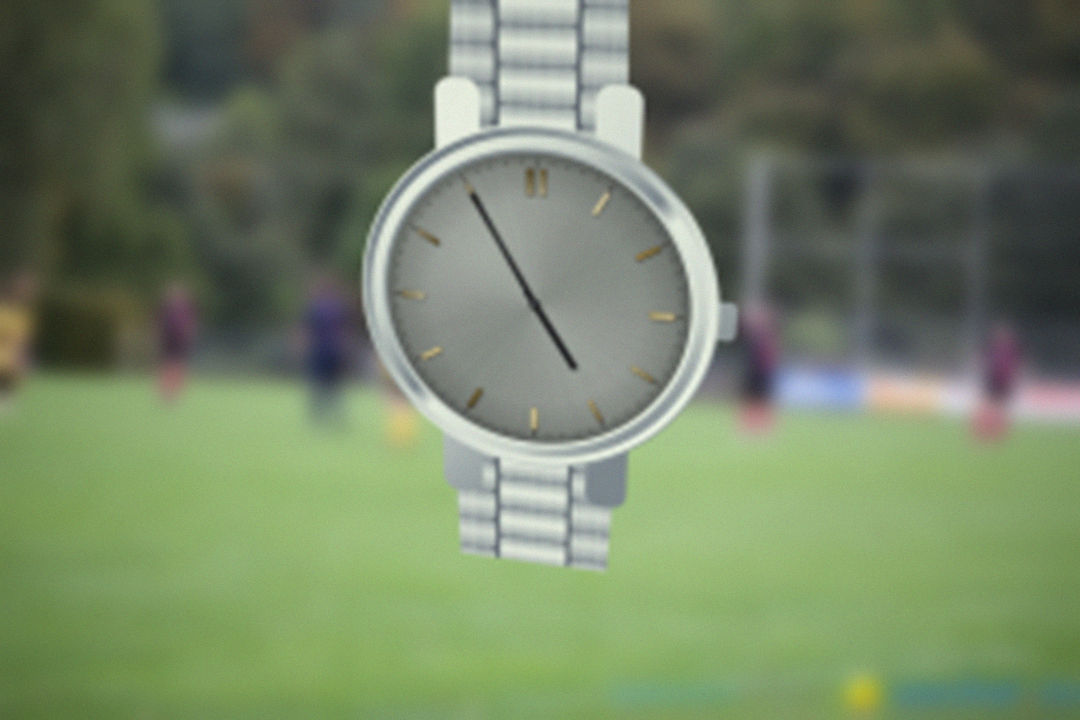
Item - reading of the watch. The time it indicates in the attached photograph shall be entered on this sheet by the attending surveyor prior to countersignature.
4:55
